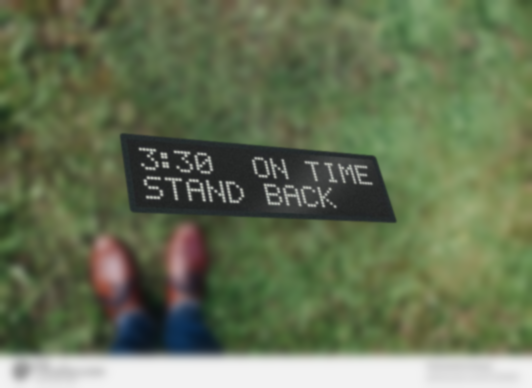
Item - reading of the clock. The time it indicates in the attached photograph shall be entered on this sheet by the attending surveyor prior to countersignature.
3:30
